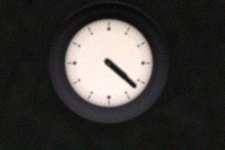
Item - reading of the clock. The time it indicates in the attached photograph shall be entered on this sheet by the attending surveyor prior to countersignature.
4:22
